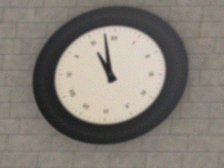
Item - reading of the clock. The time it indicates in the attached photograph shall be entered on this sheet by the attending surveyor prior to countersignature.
10:58
